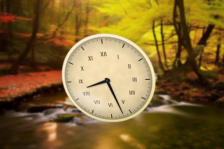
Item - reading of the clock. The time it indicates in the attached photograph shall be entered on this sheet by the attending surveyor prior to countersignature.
8:27
